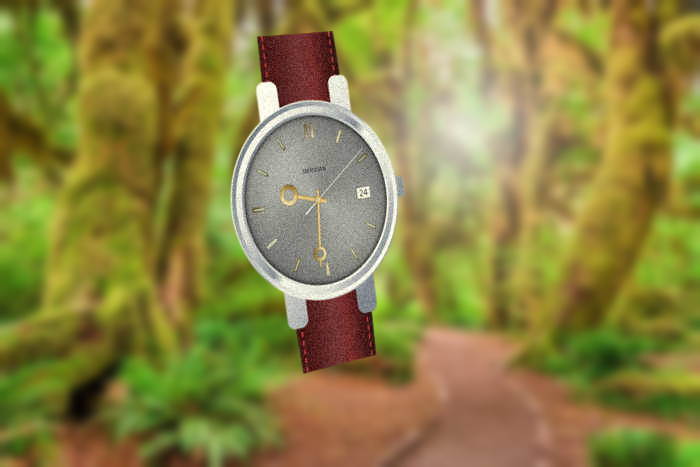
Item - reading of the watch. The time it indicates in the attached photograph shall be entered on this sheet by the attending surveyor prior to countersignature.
9:31:09
